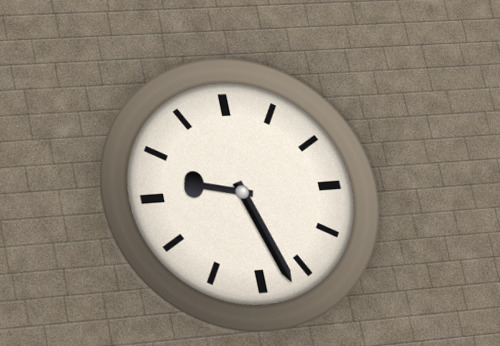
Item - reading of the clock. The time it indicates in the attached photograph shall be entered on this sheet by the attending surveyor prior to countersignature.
9:27
